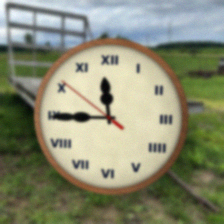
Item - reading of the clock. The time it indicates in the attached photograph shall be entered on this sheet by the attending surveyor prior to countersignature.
11:44:51
